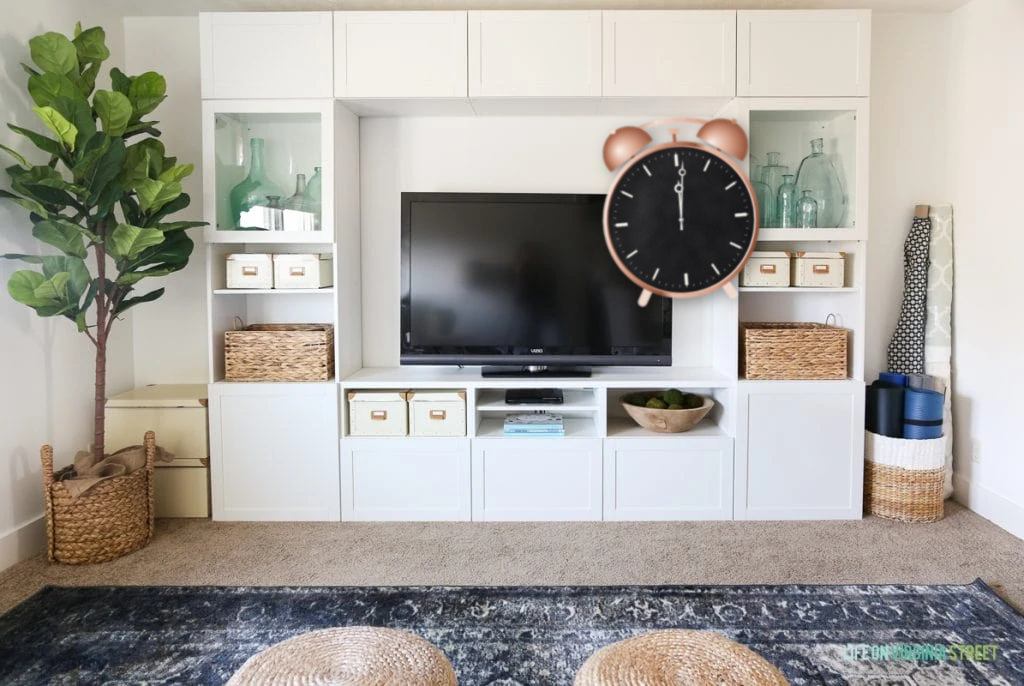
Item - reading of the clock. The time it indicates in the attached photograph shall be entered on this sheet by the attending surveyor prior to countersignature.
12:01
